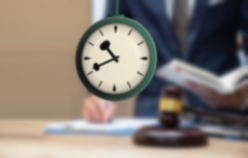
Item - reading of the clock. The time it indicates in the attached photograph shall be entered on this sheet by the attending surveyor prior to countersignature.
10:41
